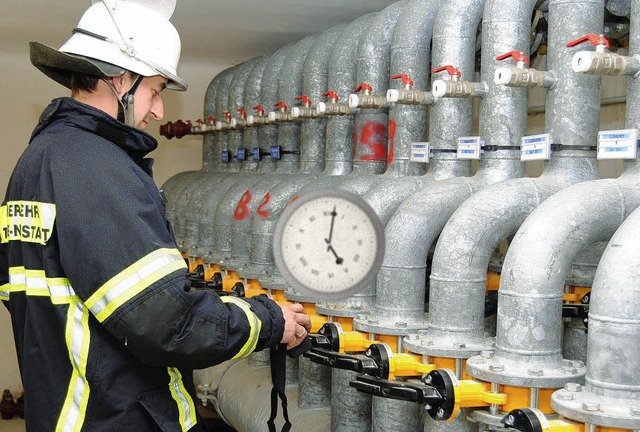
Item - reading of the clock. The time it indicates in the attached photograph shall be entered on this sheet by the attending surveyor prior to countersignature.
5:02
